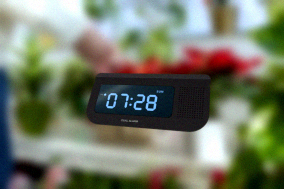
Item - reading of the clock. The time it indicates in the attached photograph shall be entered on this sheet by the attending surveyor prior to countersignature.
7:28
